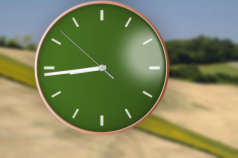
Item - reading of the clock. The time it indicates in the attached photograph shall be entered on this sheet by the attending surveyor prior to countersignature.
8:43:52
